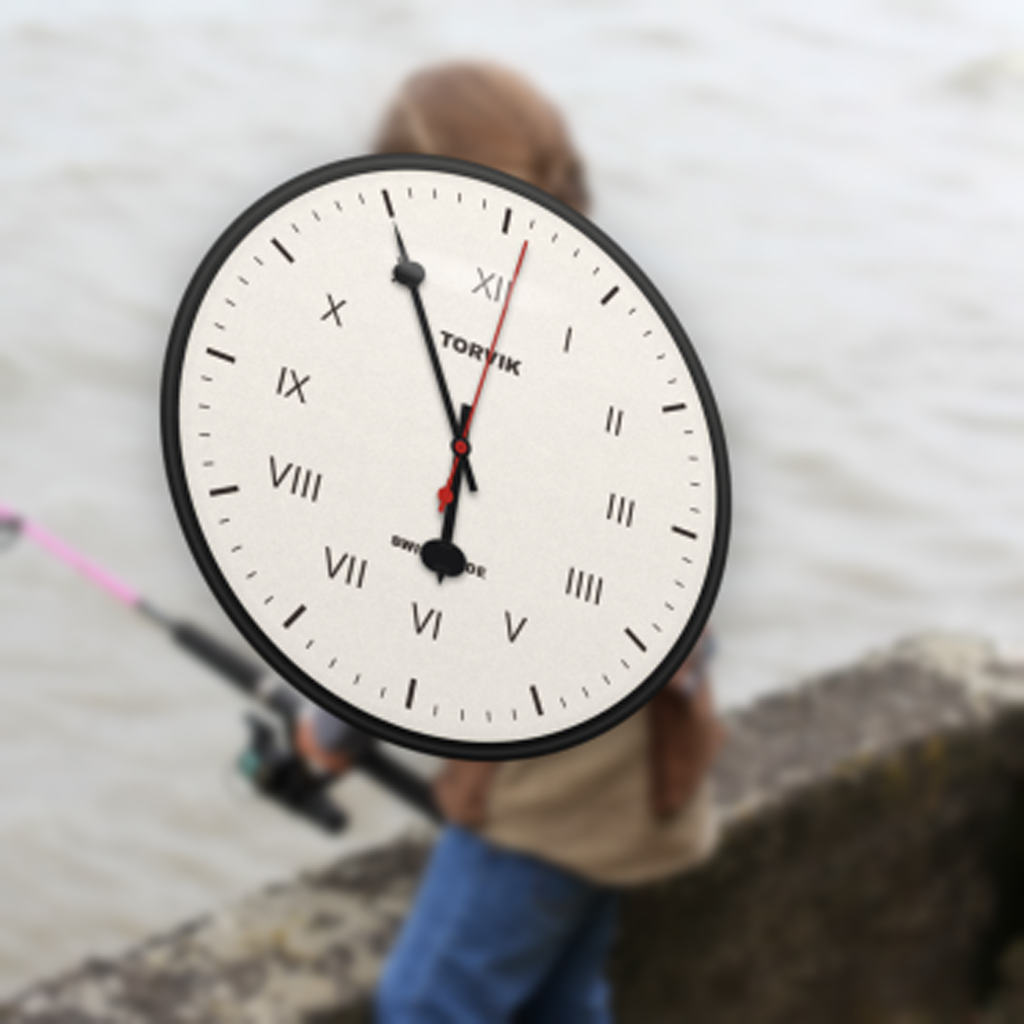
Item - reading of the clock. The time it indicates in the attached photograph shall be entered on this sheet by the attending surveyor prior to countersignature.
5:55:01
